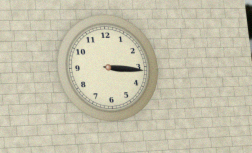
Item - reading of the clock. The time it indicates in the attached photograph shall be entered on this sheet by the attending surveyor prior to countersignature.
3:16
